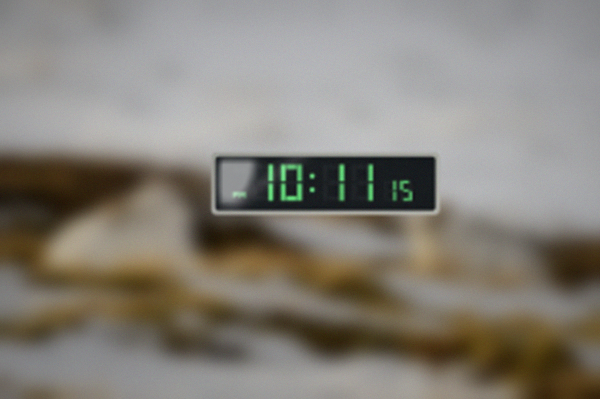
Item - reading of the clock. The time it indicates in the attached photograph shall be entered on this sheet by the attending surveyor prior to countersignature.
10:11:15
